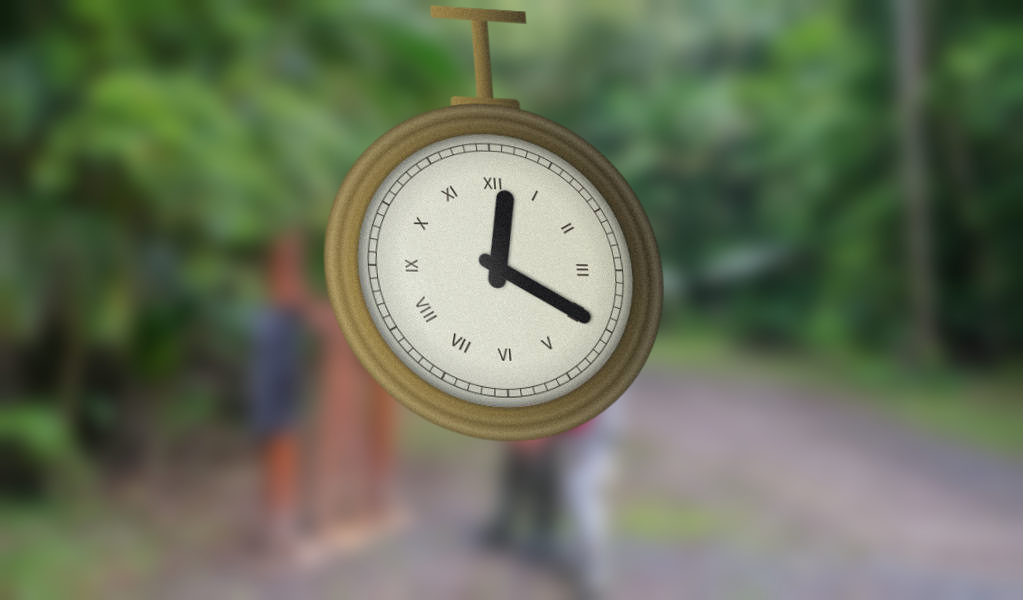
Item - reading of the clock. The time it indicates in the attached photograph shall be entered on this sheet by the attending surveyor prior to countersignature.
12:20
